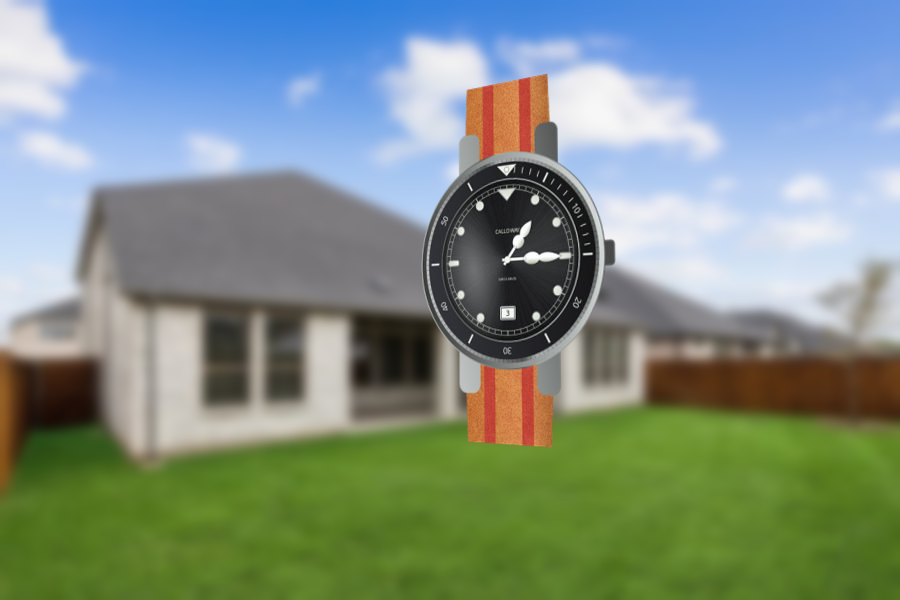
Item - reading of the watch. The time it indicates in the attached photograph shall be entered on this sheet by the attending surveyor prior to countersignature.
1:15
